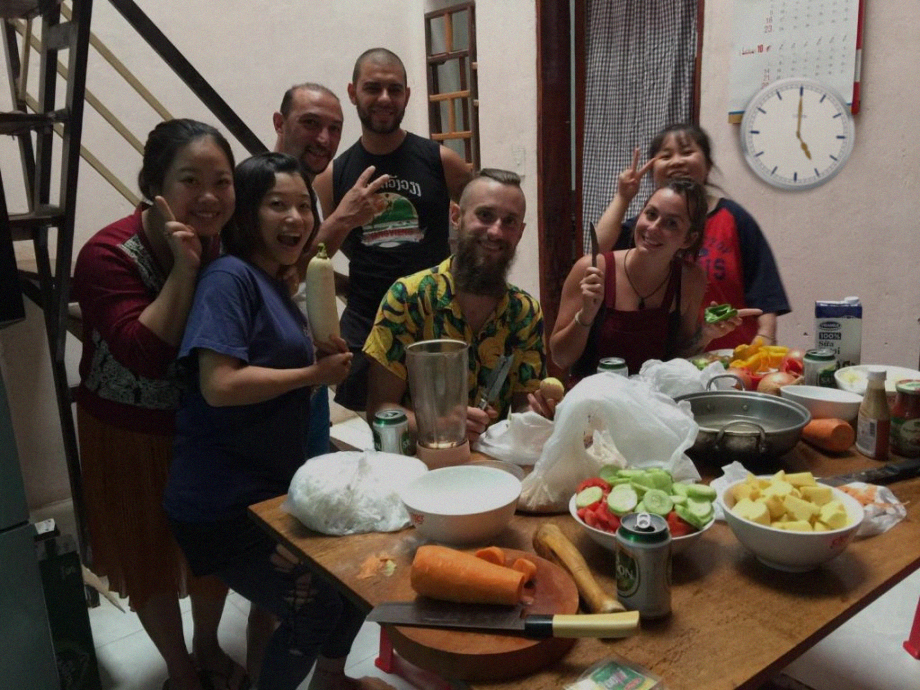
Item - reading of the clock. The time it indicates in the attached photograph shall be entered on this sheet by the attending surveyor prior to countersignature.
5:00
